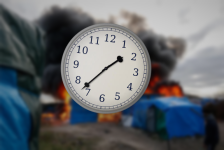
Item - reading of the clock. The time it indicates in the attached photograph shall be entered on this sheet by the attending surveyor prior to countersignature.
1:37
